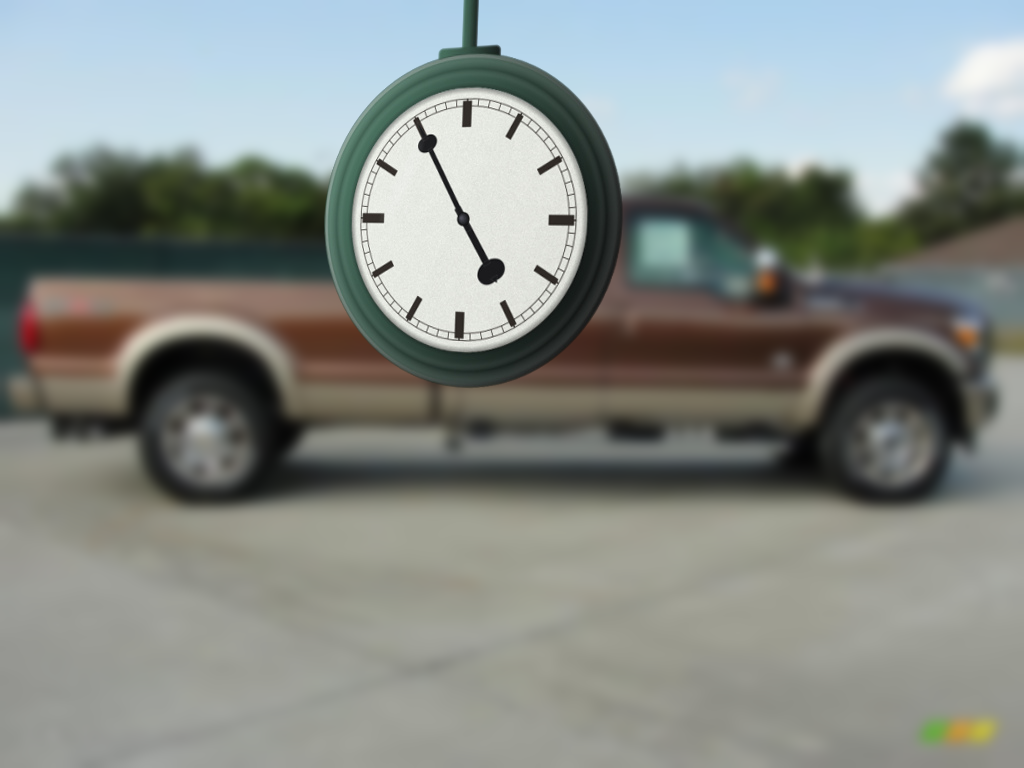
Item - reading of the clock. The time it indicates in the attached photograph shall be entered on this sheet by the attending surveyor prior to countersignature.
4:55
